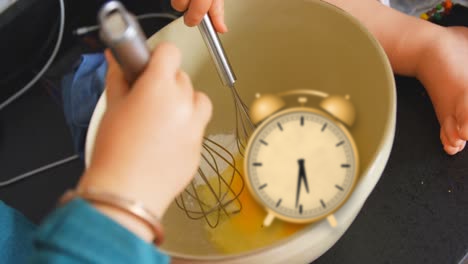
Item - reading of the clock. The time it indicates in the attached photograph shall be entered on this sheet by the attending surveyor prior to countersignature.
5:31
